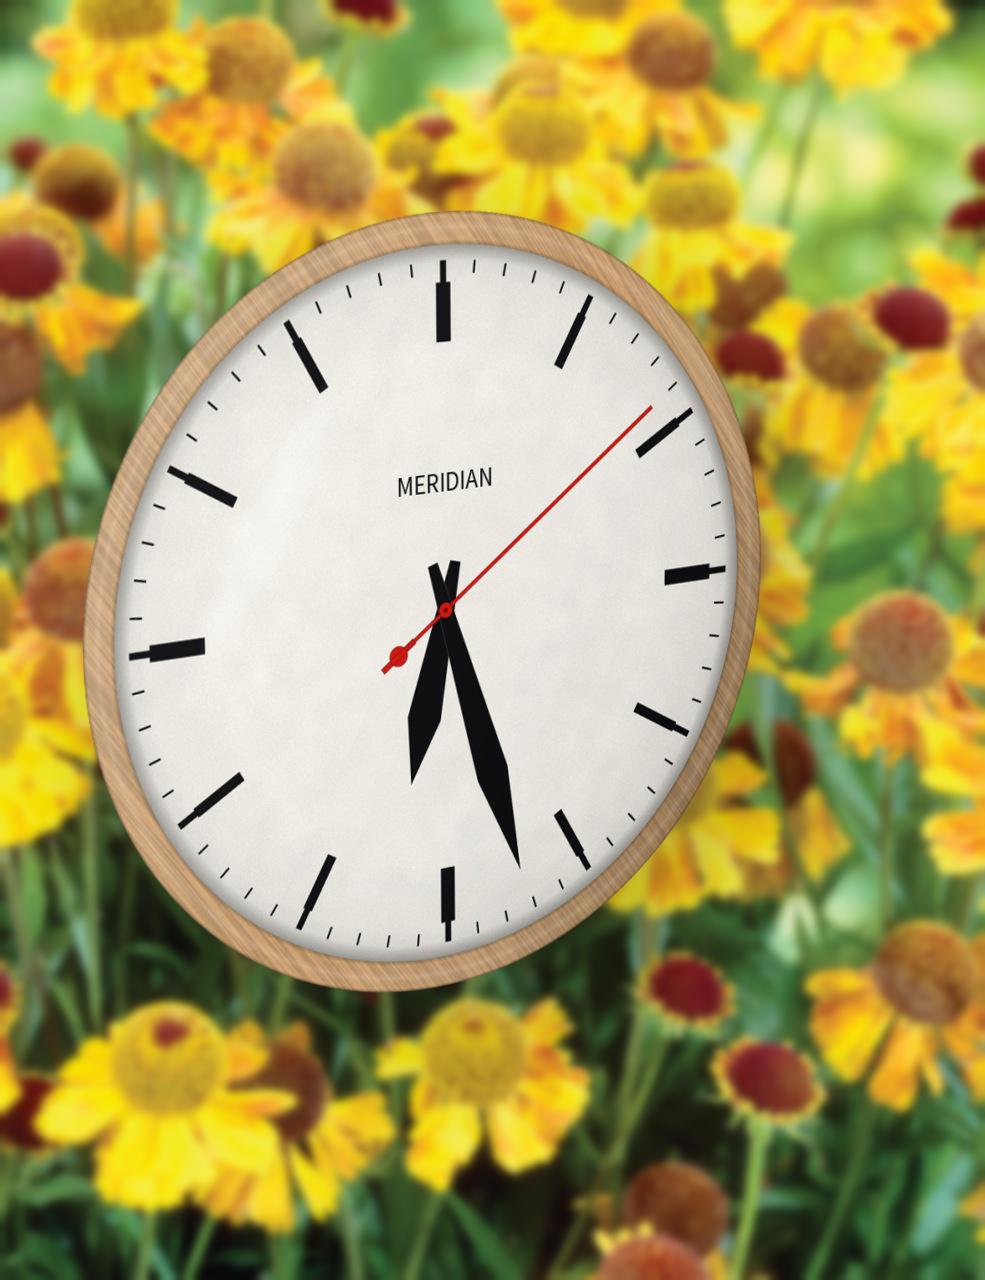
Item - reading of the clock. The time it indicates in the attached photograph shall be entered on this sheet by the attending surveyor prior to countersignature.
6:27:09
